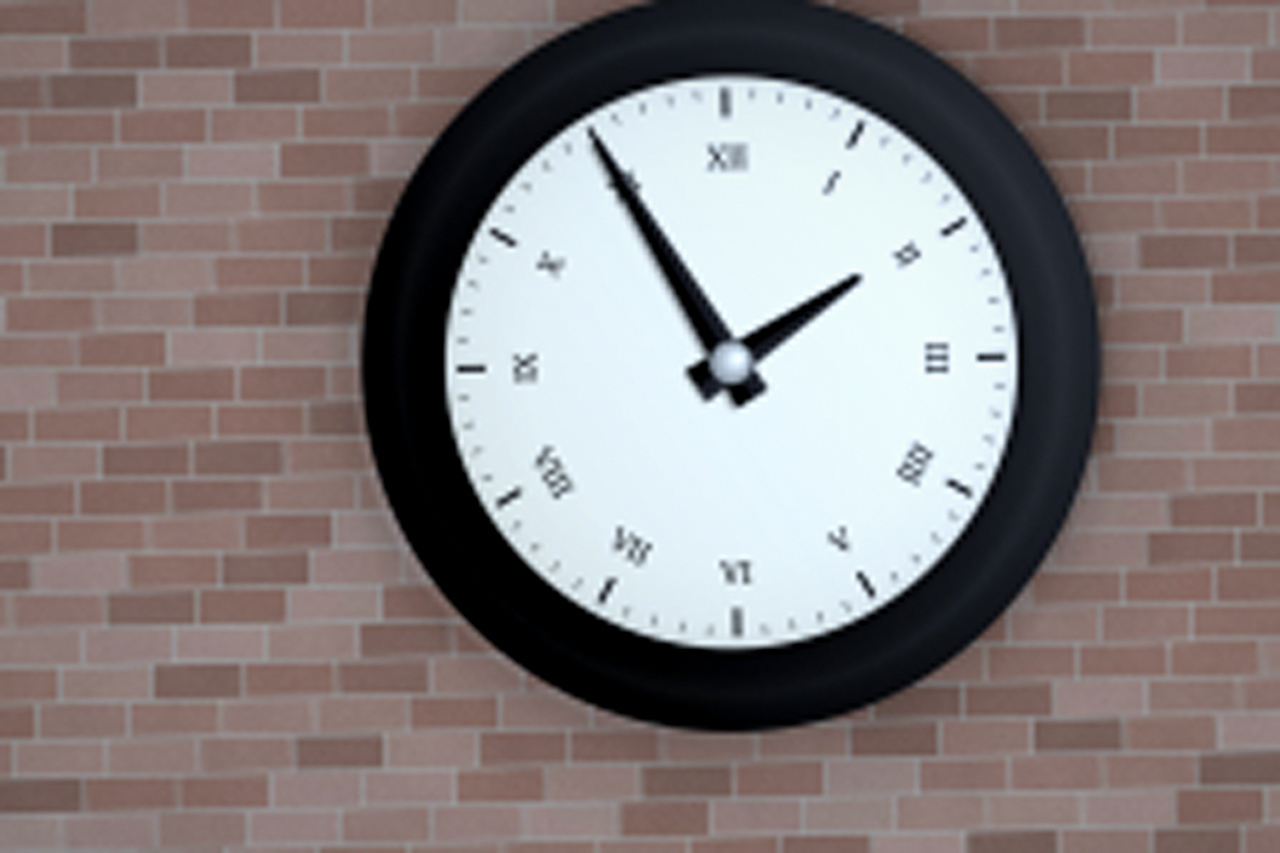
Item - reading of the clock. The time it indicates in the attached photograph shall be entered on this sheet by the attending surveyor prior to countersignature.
1:55
